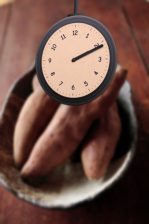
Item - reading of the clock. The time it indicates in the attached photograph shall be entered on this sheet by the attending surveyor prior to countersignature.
2:11
